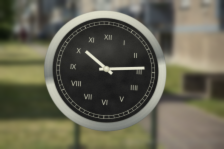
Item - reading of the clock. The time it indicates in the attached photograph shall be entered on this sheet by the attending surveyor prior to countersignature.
10:14
